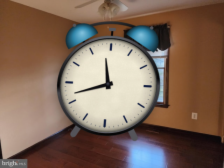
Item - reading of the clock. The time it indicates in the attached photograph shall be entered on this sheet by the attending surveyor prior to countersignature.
11:42
